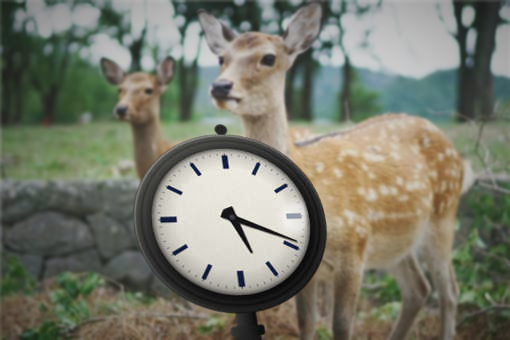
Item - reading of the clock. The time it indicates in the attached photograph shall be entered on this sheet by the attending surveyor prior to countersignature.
5:19
